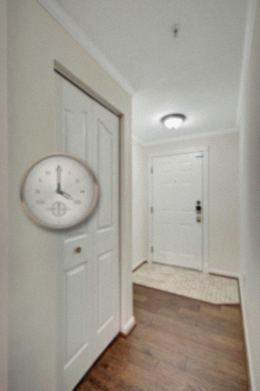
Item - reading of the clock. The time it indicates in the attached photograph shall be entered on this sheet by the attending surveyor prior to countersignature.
4:00
